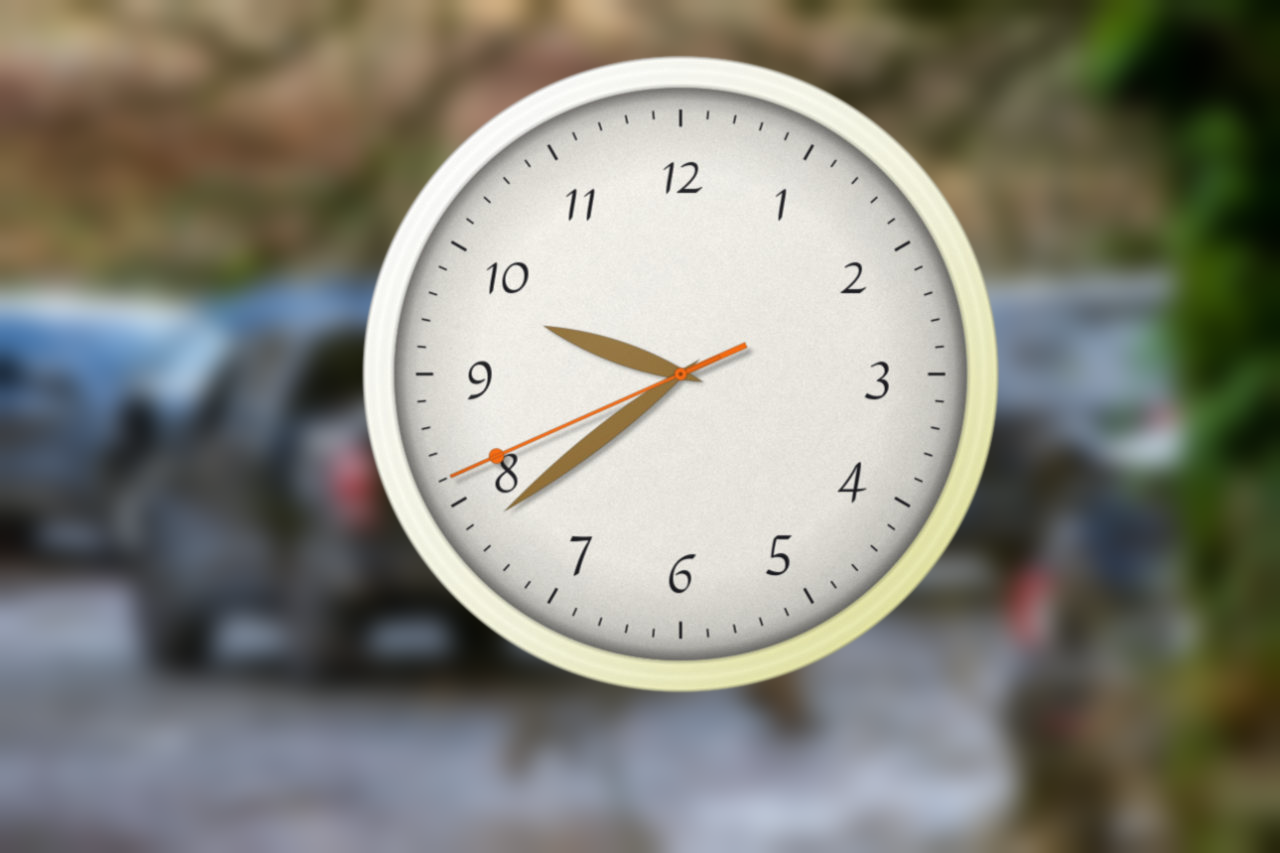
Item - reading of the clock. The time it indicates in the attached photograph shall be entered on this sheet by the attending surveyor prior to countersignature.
9:38:41
